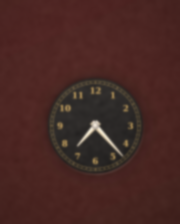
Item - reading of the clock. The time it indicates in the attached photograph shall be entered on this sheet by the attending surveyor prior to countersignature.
7:23
